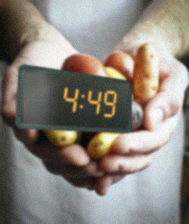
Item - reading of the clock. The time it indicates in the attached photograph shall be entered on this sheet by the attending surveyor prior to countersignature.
4:49
